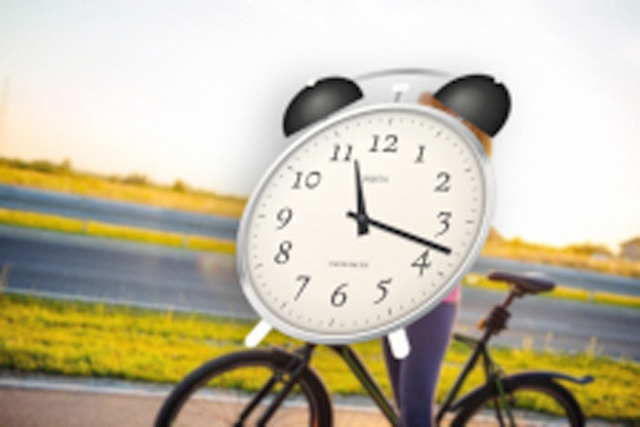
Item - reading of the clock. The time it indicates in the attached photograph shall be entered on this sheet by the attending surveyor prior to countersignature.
11:18
